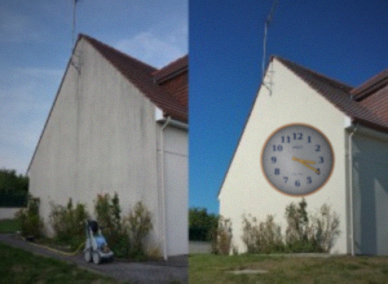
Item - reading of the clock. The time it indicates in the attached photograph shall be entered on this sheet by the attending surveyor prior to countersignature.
3:20
